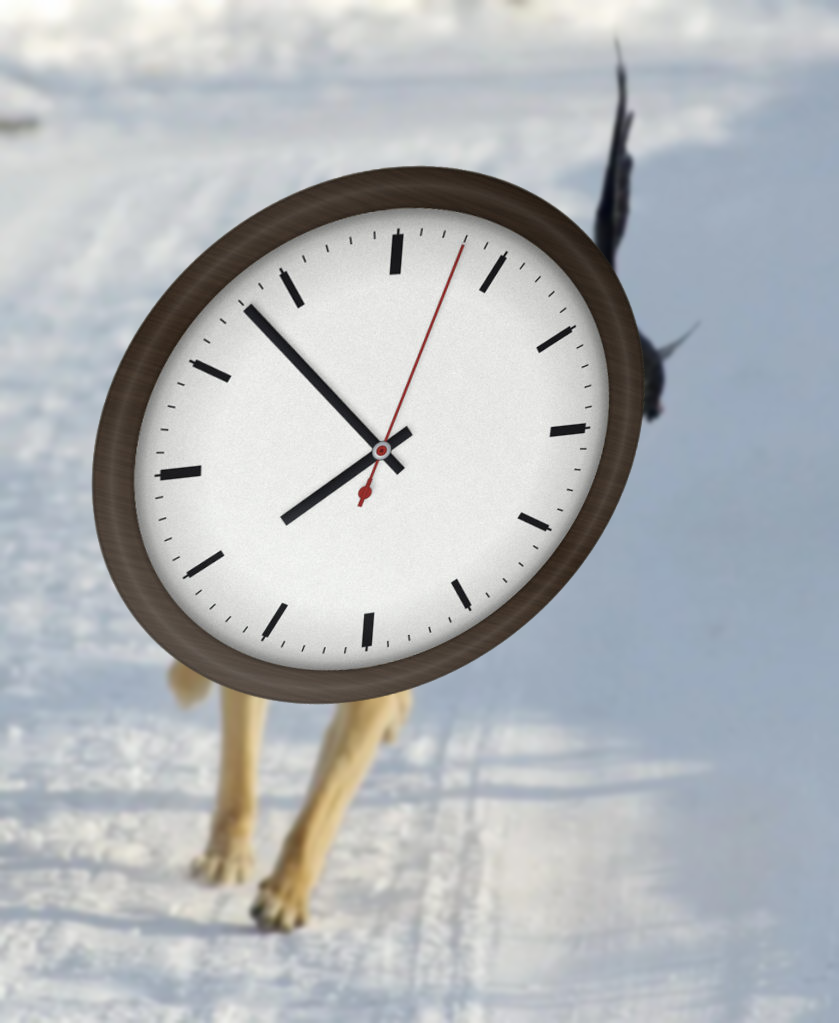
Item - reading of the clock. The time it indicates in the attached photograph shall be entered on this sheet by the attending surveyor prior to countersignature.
7:53:03
